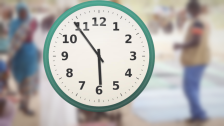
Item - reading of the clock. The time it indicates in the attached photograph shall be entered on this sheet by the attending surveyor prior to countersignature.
5:54
